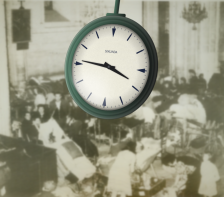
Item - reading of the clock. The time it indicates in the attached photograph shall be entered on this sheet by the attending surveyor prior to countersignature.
3:46
